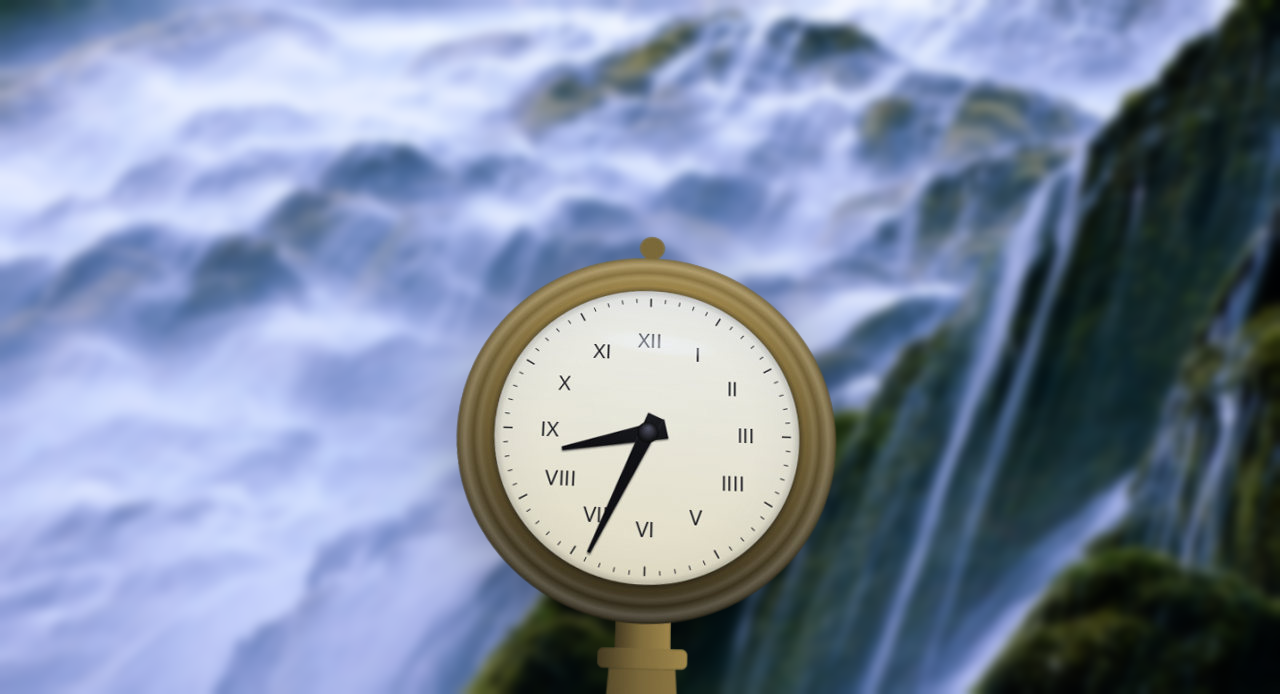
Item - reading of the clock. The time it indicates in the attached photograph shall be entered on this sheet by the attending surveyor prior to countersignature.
8:34
